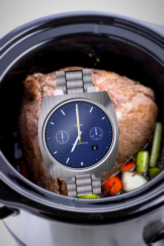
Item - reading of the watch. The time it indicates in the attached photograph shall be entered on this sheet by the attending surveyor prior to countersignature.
7:00
